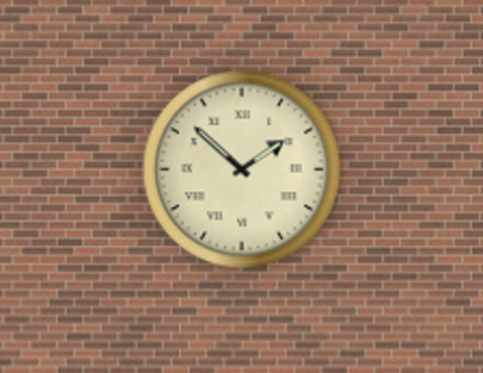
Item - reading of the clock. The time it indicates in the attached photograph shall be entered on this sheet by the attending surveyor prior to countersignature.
1:52
